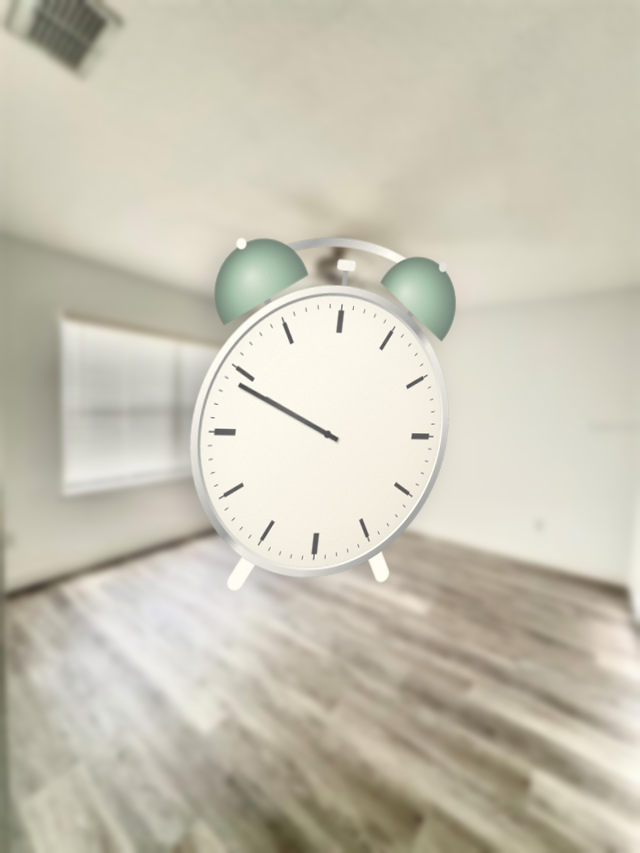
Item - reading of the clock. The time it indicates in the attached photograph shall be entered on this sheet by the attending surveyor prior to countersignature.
9:49
